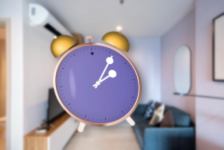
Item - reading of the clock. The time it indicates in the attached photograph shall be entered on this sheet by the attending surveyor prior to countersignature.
2:06
